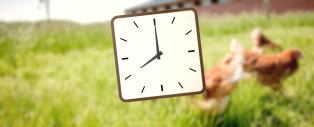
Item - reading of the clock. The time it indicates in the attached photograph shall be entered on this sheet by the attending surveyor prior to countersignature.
8:00
